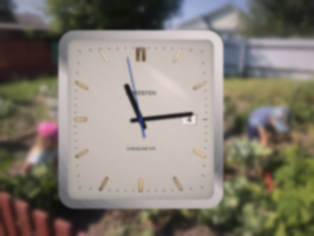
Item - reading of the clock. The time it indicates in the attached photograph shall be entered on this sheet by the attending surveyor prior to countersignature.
11:13:58
